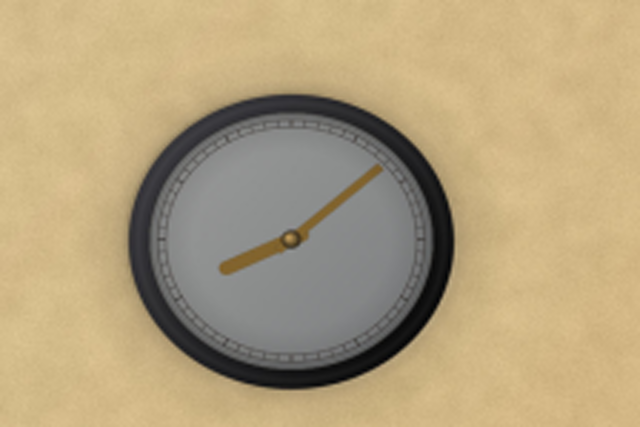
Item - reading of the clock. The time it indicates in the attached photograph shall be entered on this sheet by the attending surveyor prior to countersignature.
8:08
